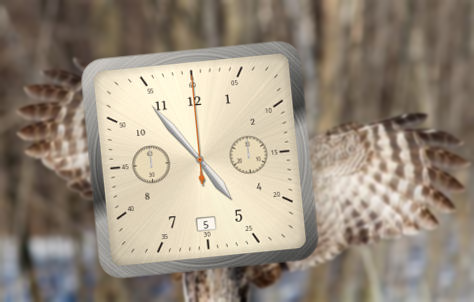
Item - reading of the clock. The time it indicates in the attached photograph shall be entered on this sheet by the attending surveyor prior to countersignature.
4:54
